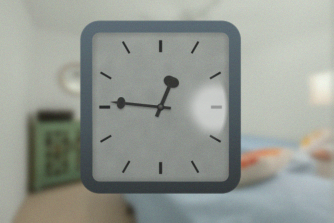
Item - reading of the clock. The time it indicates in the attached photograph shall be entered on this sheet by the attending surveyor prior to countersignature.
12:46
